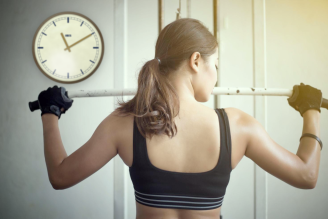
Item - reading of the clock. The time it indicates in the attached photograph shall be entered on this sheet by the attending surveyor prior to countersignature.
11:10
